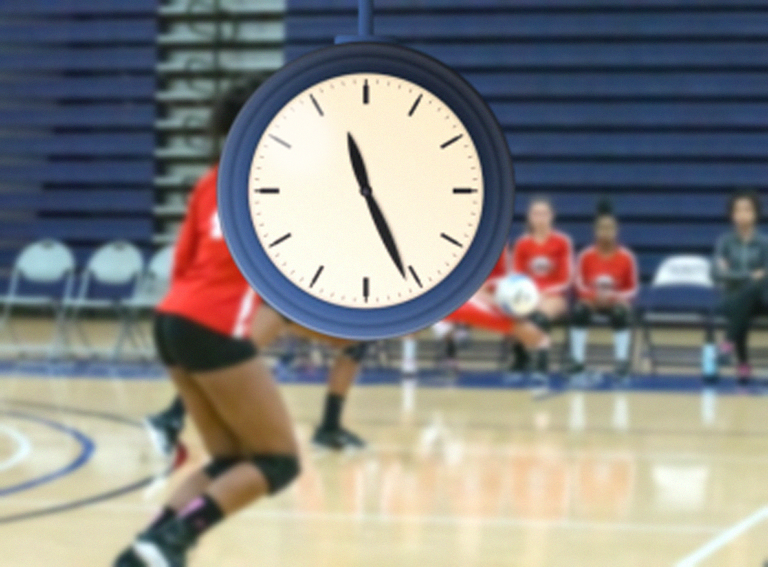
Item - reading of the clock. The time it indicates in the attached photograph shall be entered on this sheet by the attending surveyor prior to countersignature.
11:26
